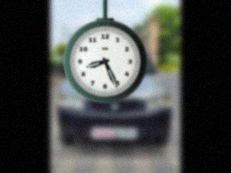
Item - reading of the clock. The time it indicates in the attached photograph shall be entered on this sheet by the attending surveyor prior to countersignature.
8:26
